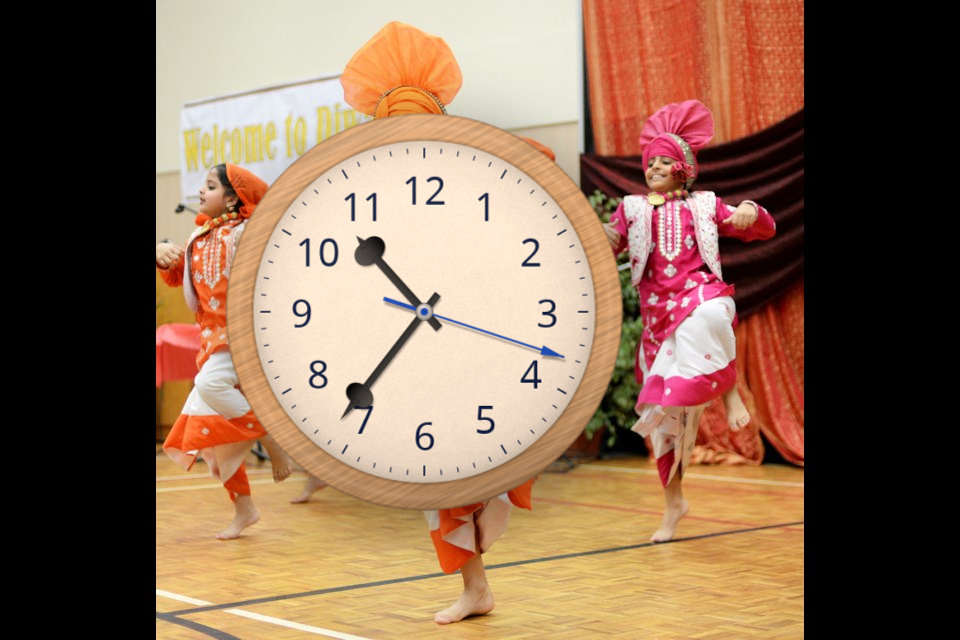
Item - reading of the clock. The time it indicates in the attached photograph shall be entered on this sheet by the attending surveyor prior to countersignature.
10:36:18
